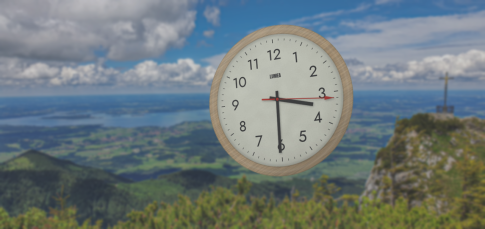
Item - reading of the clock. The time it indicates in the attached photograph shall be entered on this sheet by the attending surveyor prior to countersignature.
3:30:16
